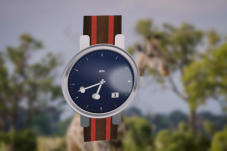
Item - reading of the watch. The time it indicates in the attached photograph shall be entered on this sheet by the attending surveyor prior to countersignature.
6:42
